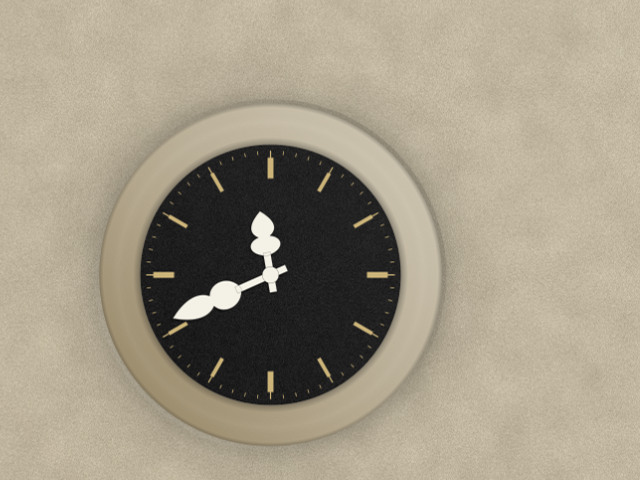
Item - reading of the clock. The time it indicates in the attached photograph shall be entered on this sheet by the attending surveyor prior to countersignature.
11:41
